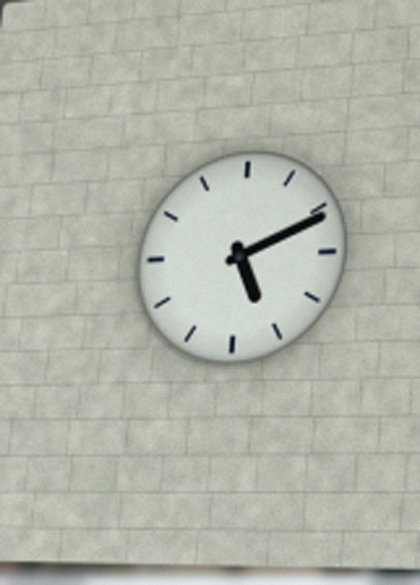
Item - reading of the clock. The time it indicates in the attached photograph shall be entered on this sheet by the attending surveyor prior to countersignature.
5:11
